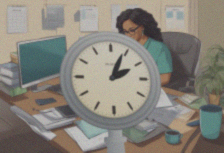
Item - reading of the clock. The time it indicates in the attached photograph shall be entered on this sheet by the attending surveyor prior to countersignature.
2:04
